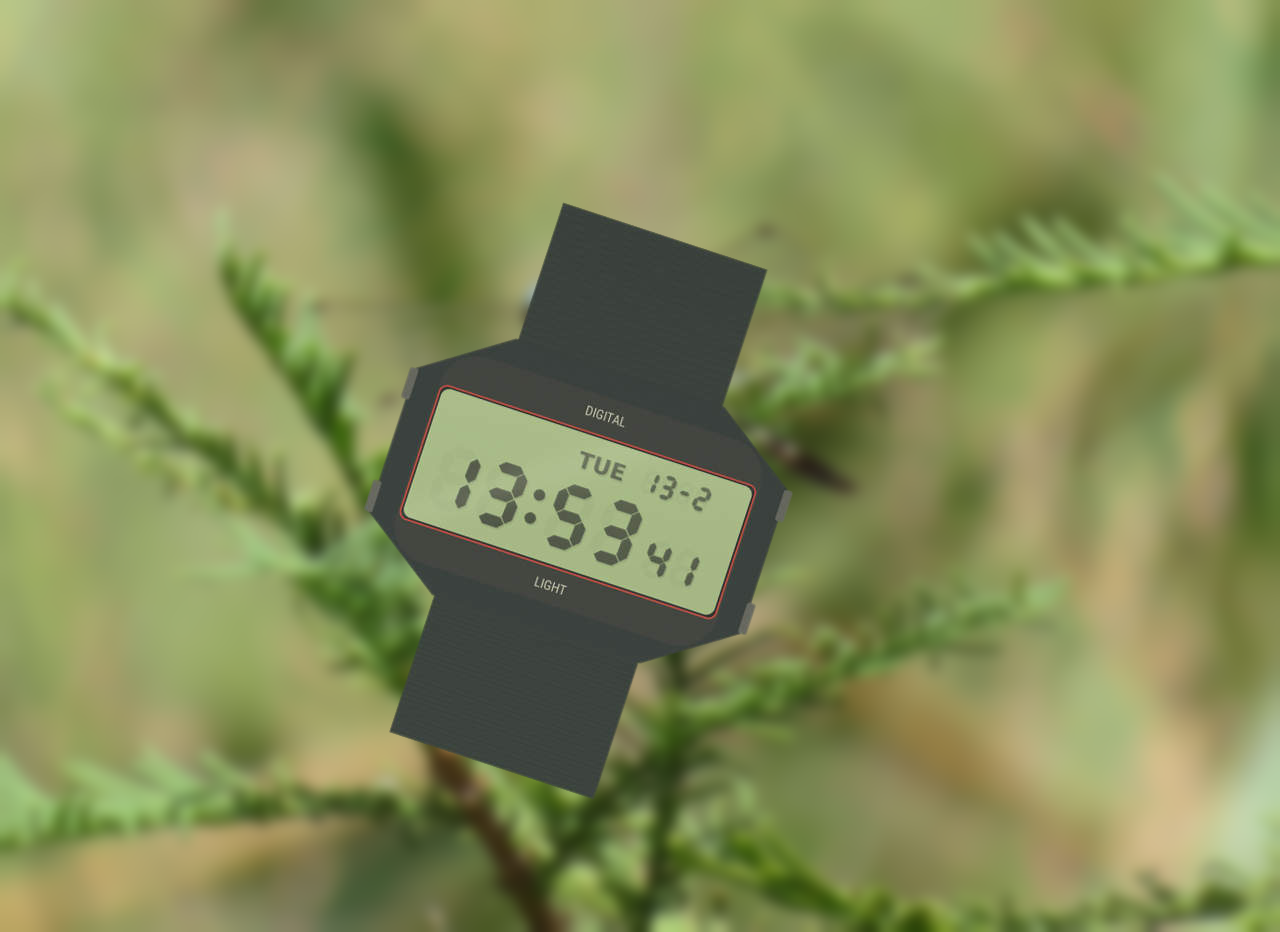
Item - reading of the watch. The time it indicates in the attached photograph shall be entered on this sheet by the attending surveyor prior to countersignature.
13:53:41
